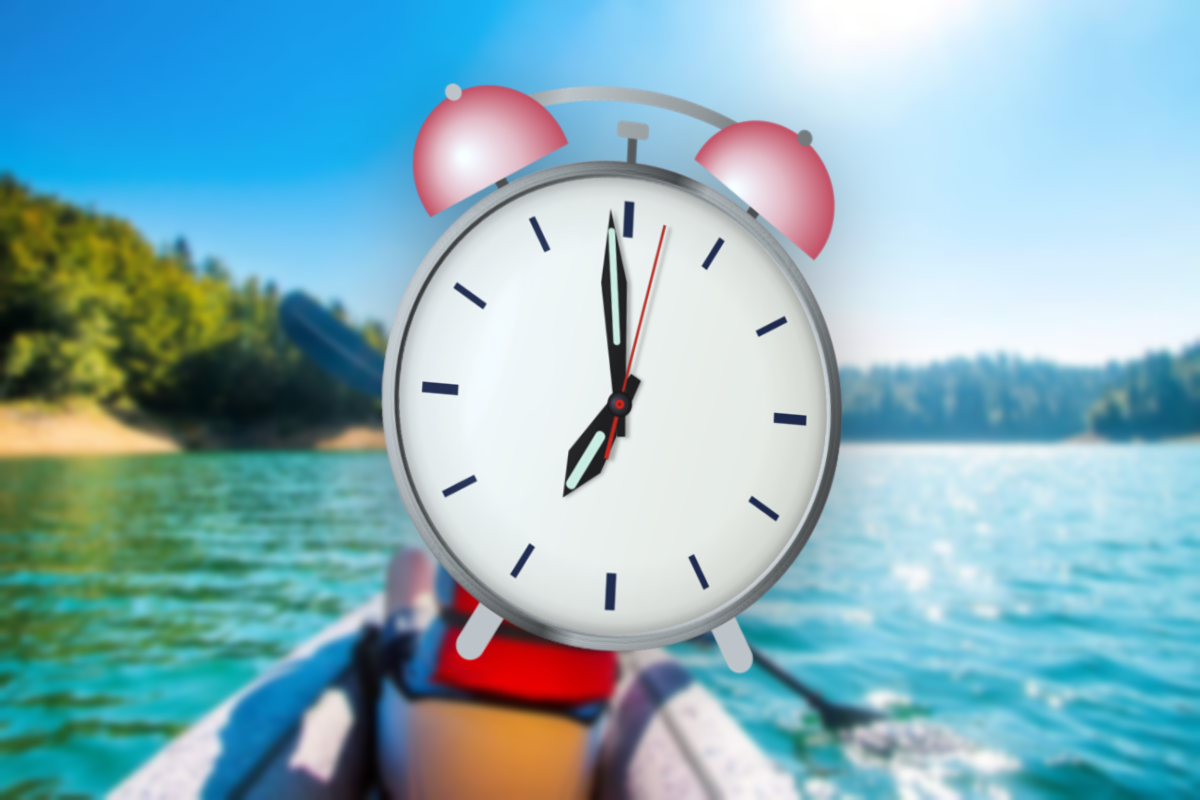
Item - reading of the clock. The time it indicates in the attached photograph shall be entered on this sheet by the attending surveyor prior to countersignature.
6:59:02
